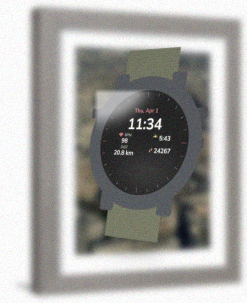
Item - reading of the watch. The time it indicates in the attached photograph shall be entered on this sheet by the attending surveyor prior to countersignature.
11:34
